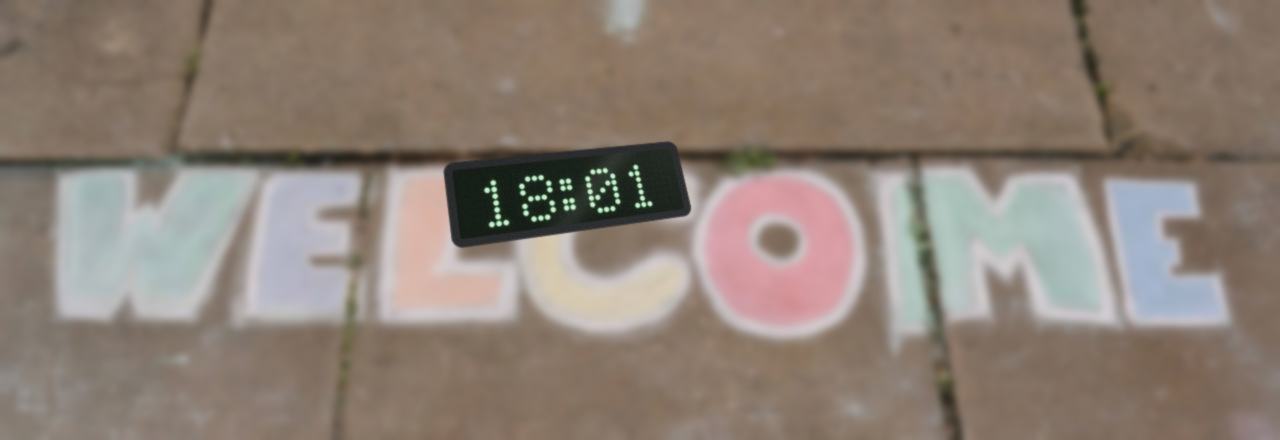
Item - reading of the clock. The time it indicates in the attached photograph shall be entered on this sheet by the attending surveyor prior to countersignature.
18:01
